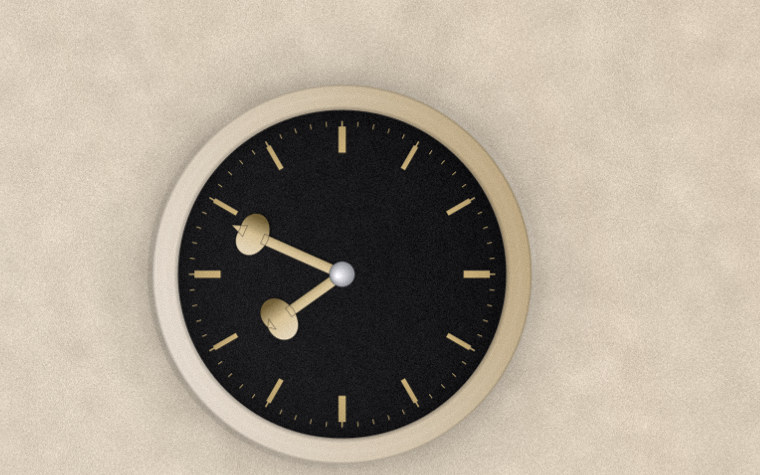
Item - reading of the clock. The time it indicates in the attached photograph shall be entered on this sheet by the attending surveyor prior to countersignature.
7:49
